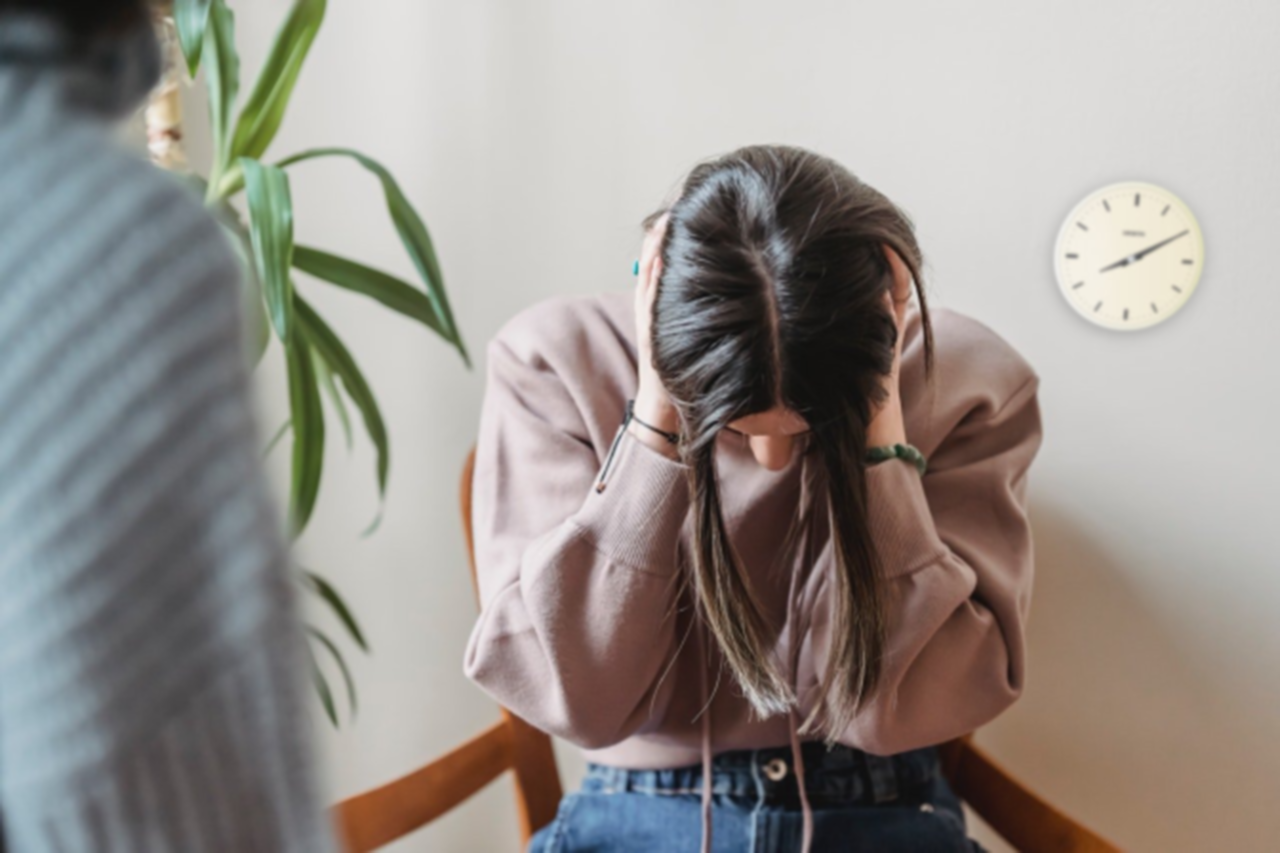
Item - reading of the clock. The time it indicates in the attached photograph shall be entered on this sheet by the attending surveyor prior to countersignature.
8:10
